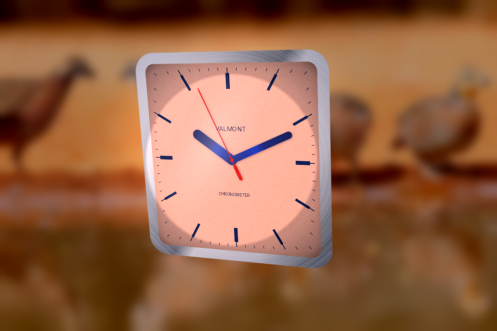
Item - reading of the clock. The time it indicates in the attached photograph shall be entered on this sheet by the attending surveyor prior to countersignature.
10:10:56
